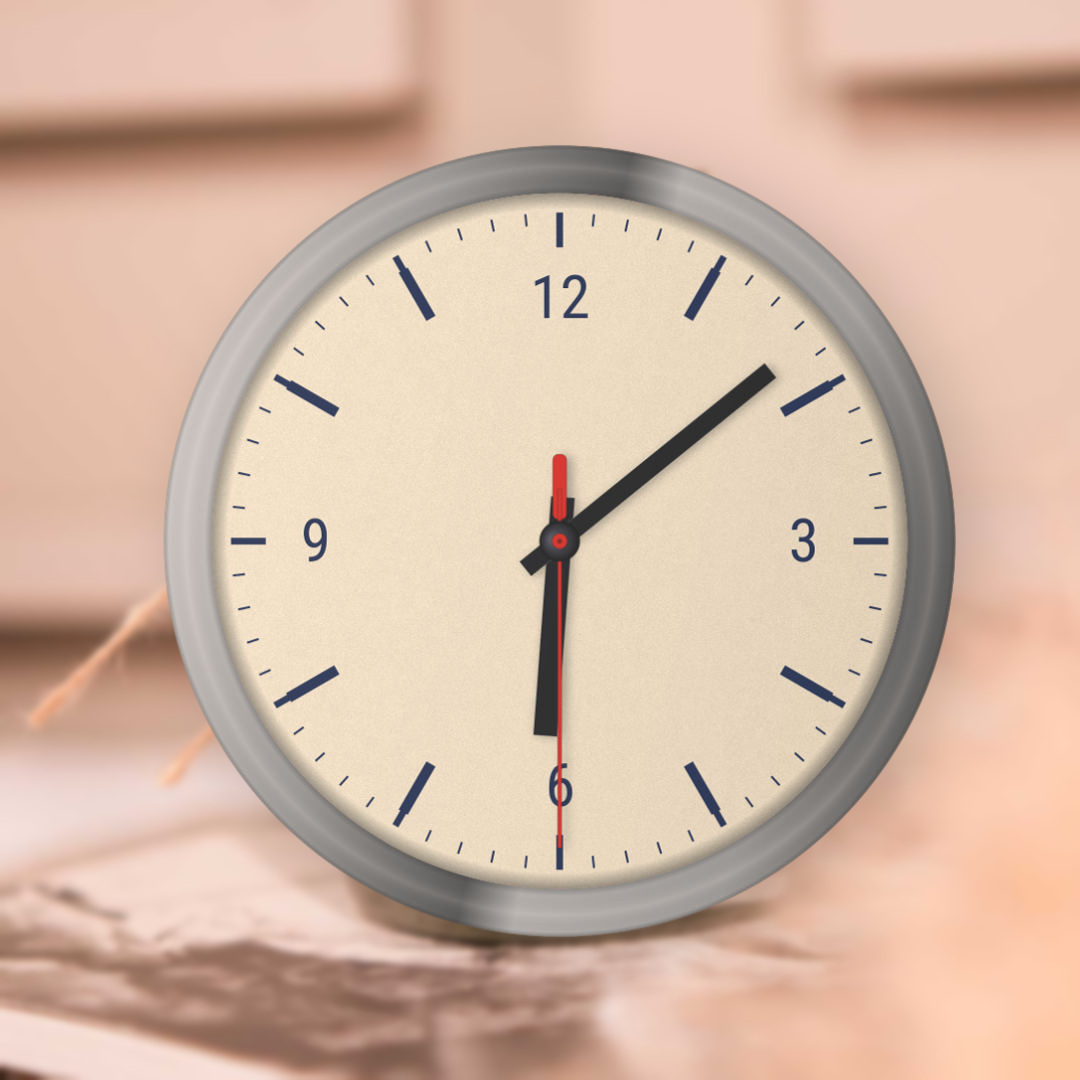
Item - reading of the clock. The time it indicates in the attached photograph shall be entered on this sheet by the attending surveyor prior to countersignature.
6:08:30
